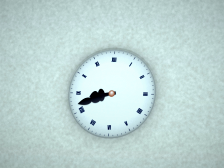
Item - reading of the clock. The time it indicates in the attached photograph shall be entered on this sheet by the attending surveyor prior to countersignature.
8:42
